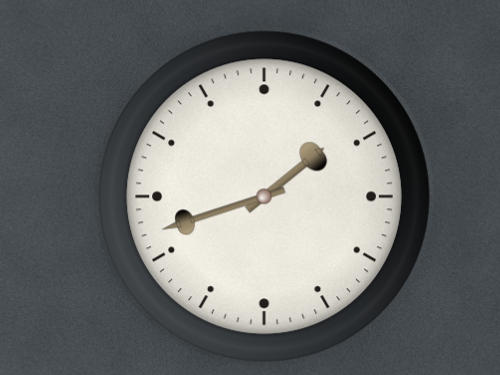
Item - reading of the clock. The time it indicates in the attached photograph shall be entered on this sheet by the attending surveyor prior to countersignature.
1:42
